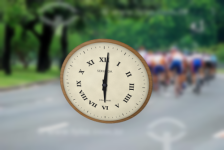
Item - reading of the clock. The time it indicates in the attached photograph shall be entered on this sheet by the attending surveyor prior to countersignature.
6:01
